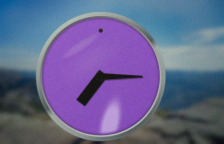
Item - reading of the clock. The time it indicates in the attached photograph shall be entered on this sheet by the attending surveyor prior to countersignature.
7:15
